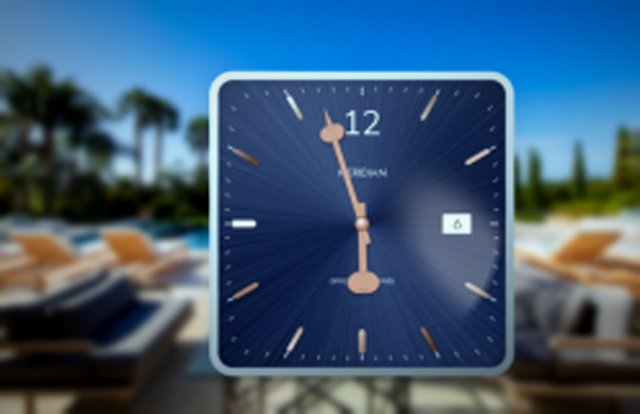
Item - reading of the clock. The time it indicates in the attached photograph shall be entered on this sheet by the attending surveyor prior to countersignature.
5:57
